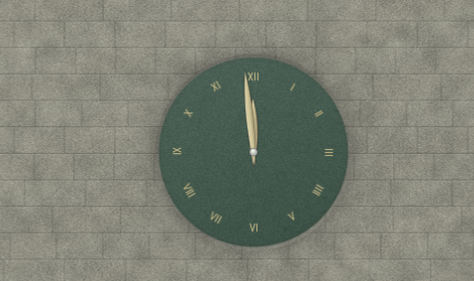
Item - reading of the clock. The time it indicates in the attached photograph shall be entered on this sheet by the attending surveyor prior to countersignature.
11:59
